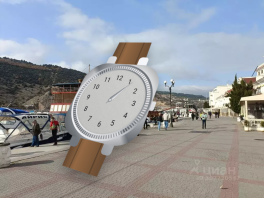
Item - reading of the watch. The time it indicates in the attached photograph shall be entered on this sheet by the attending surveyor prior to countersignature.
1:06
